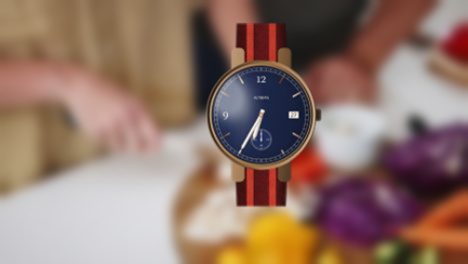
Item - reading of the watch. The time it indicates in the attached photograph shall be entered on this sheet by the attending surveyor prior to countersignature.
6:35
